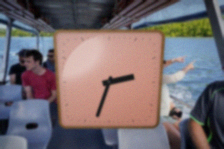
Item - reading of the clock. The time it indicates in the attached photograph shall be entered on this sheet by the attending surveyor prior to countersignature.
2:33
